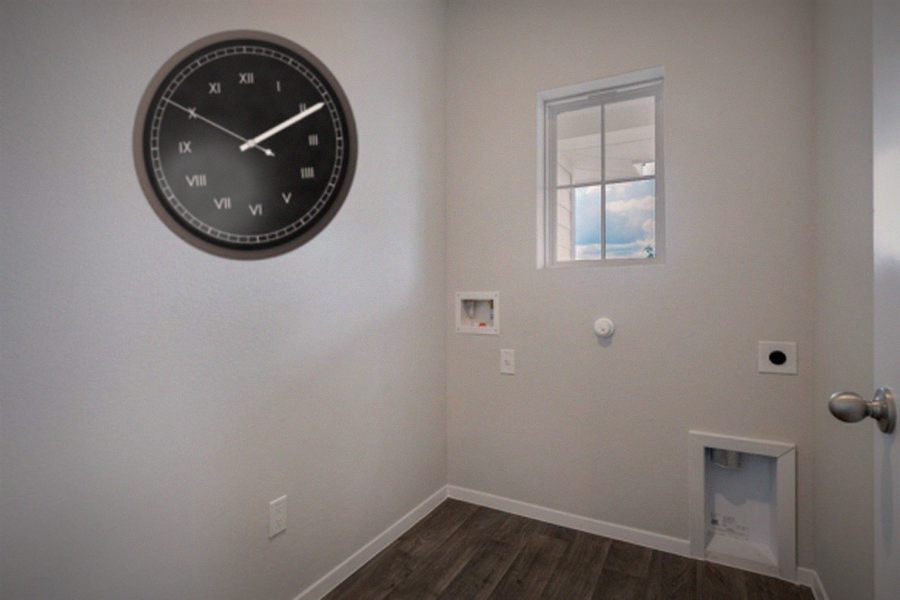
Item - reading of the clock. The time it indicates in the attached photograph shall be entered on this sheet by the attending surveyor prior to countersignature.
2:10:50
